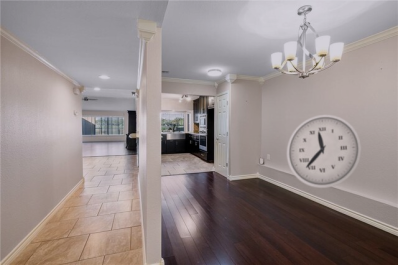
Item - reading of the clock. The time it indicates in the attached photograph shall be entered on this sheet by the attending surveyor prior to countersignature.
11:37
